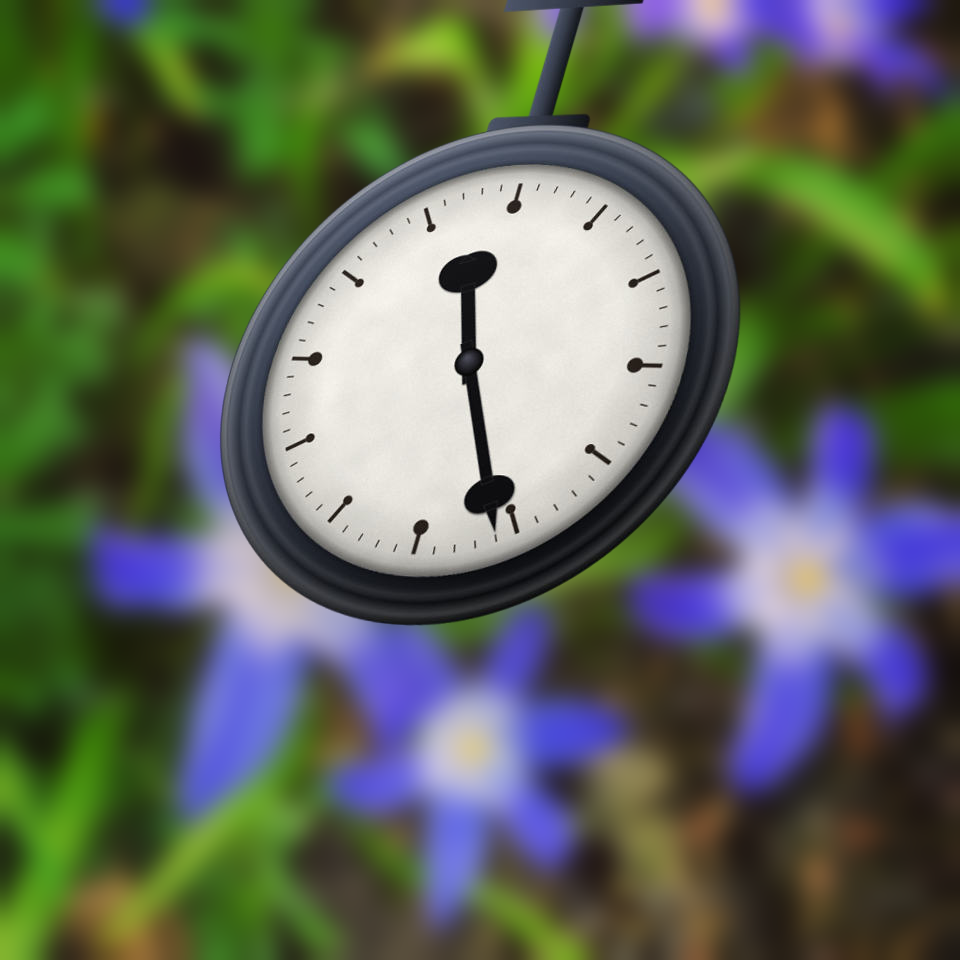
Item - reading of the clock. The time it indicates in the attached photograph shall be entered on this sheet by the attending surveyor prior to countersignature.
11:26
